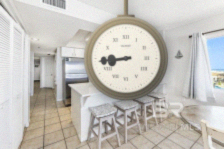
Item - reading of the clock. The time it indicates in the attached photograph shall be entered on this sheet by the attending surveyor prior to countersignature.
8:44
